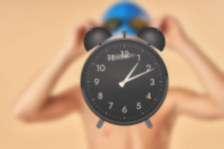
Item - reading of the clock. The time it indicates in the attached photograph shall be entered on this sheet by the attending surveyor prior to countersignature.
1:11
